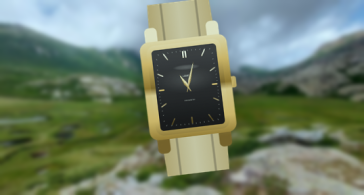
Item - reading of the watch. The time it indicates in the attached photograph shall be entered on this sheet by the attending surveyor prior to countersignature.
11:03
